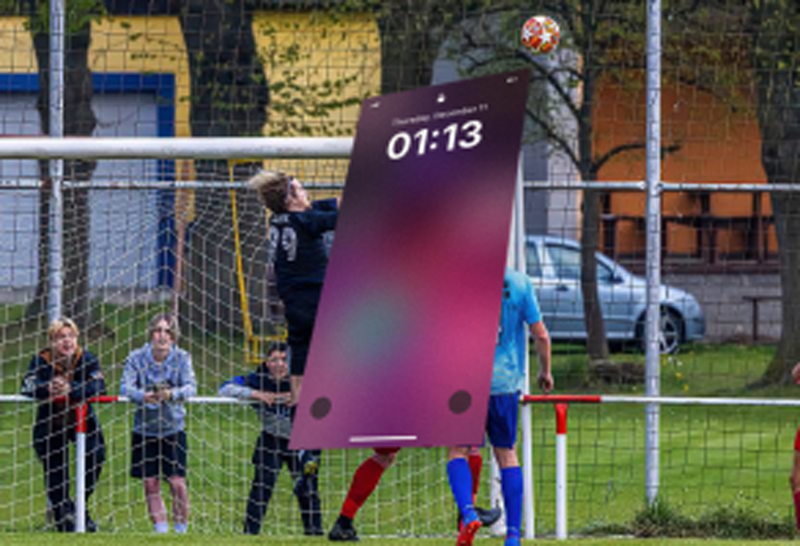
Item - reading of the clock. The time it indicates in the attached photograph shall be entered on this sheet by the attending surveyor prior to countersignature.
1:13
